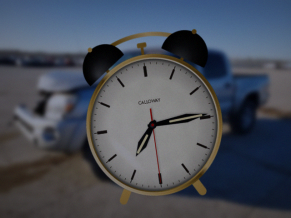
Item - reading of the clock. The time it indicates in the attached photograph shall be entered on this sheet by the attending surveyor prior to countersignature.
7:14:30
